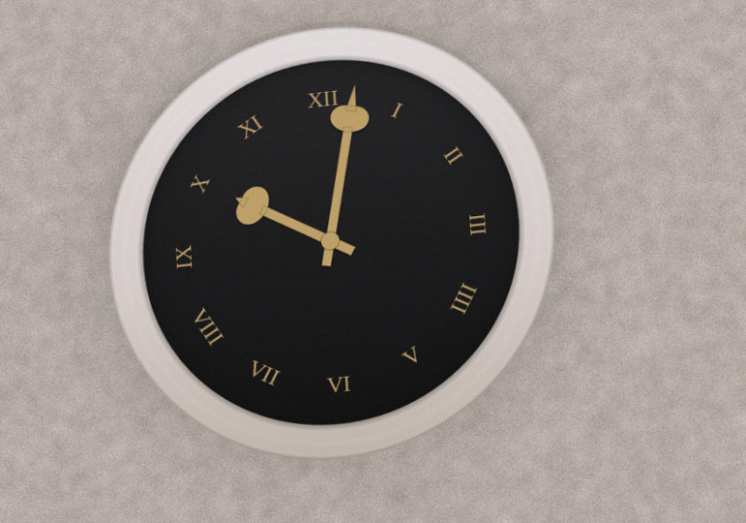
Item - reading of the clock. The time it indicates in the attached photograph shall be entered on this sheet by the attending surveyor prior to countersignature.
10:02
